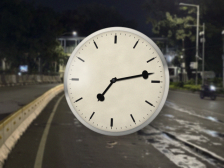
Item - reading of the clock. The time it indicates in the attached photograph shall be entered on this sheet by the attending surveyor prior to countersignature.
7:13
